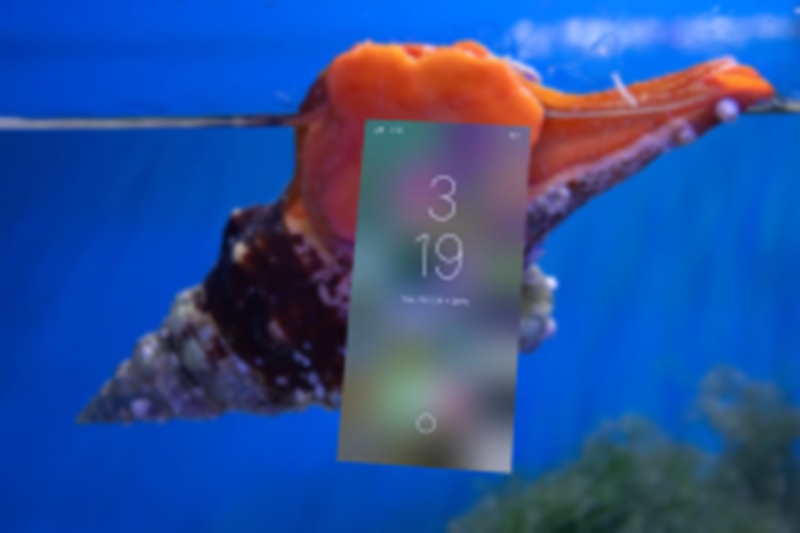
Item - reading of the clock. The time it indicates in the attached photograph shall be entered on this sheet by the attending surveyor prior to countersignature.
3:19
